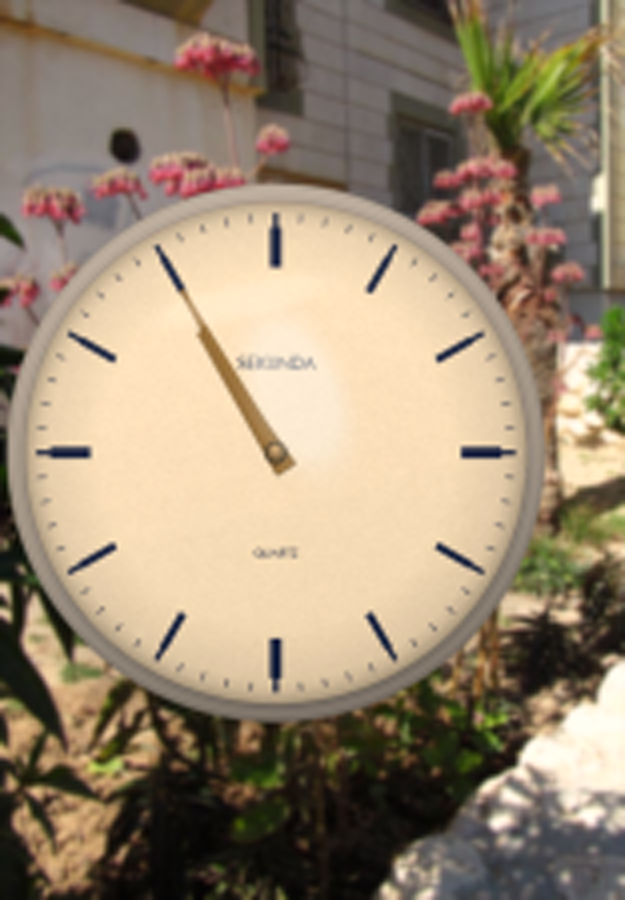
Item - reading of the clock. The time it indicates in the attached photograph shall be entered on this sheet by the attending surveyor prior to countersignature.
10:55
